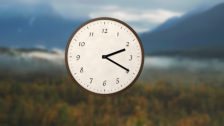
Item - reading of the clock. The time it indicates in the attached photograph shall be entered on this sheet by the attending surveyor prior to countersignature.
2:20
